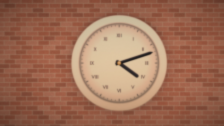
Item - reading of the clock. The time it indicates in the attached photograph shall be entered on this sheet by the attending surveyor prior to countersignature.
4:12
